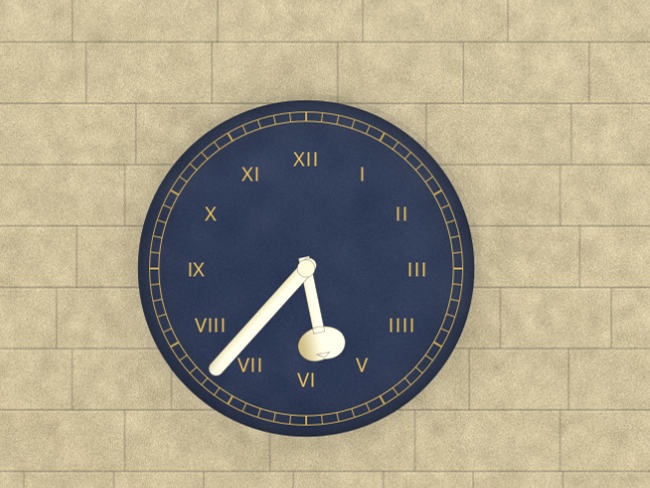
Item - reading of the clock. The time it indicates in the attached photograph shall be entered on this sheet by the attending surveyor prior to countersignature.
5:37
